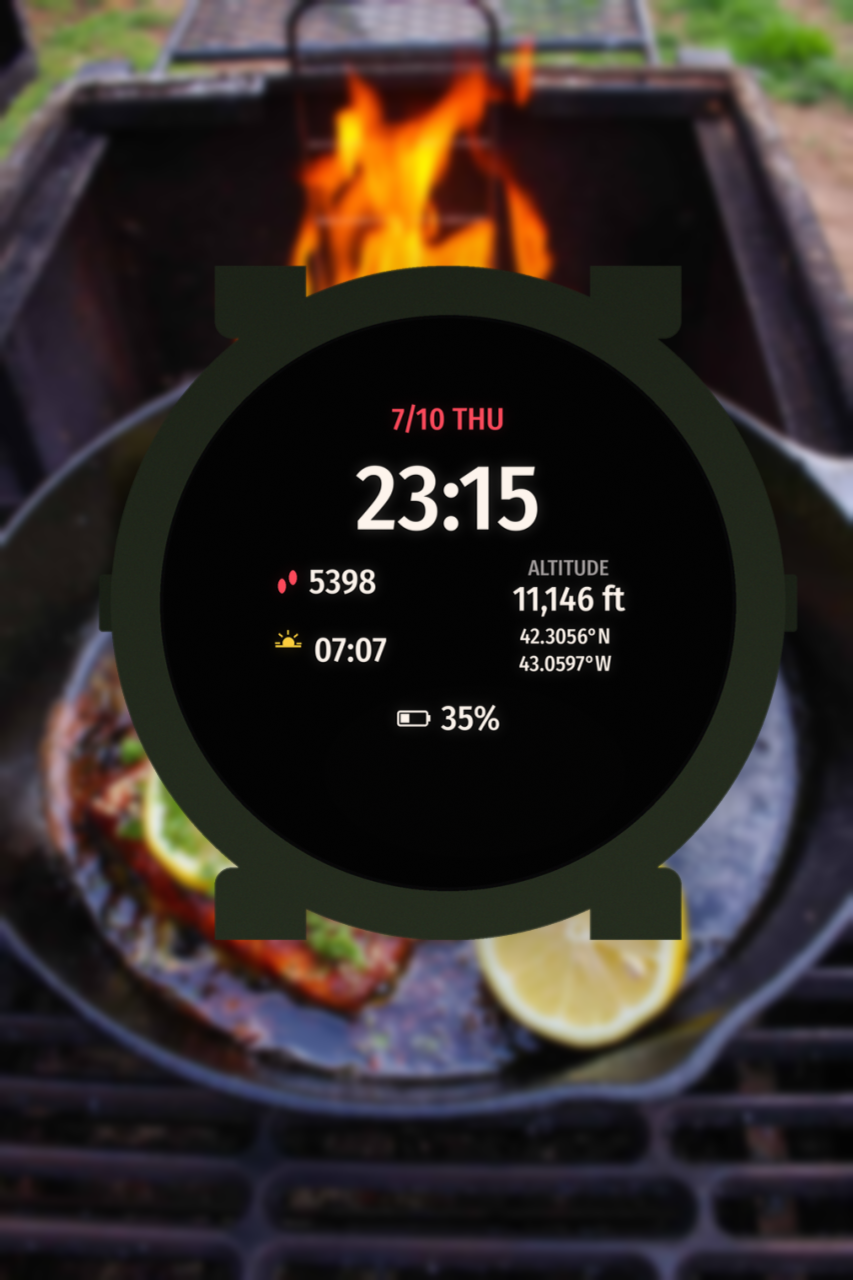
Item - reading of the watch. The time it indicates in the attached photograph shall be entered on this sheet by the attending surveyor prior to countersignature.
23:15
